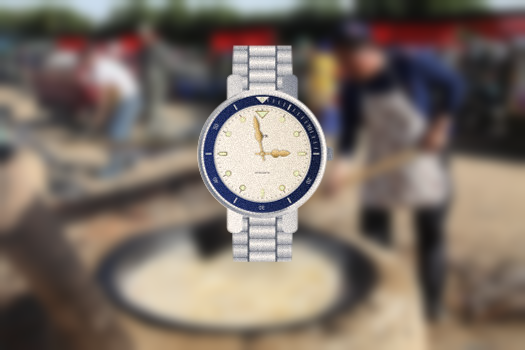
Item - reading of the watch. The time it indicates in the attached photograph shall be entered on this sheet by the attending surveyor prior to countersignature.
2:58
